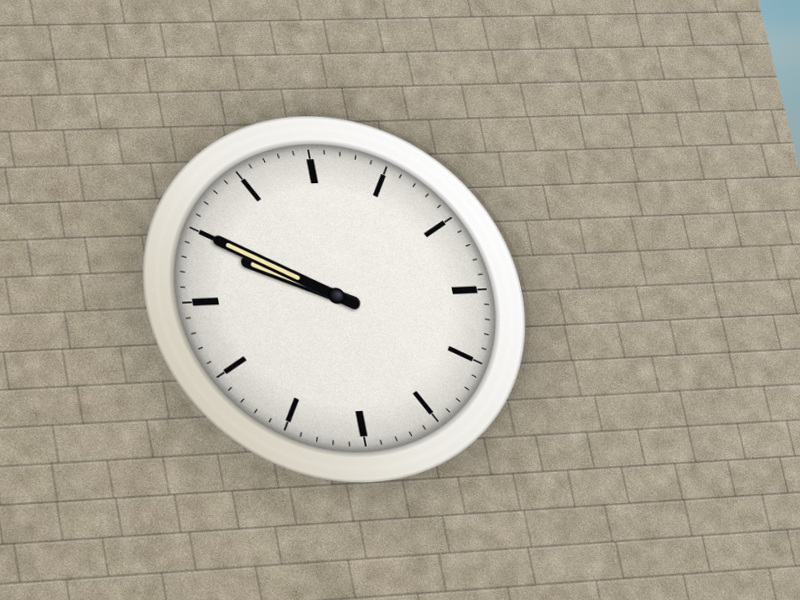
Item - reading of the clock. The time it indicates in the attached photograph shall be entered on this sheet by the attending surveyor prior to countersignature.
9:50
